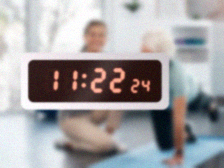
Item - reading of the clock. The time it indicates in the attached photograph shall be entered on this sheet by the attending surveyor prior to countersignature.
11:22:24
